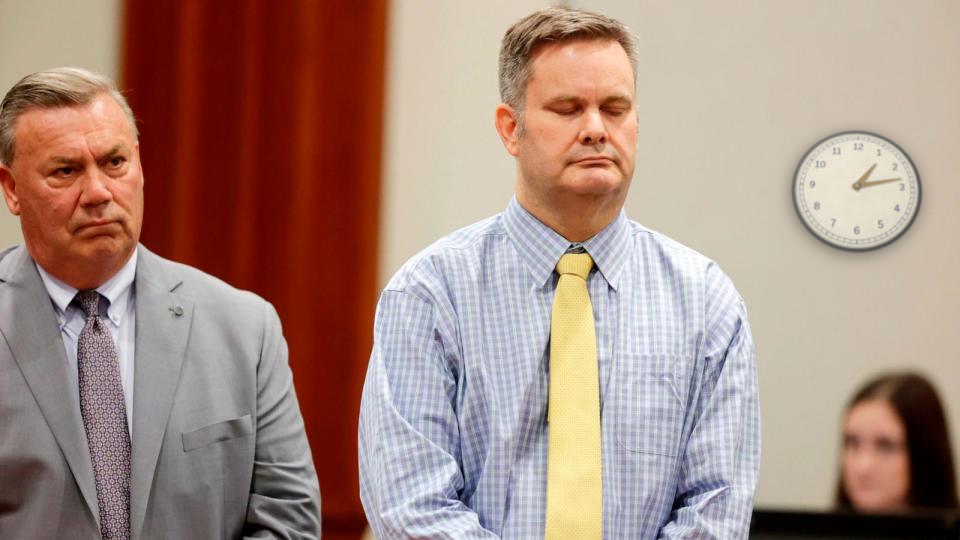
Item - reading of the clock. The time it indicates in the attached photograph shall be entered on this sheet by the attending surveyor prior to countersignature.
1:13
